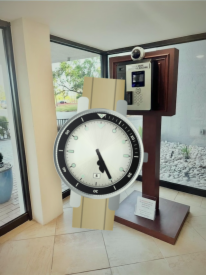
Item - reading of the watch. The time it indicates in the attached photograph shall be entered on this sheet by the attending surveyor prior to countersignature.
5:25
